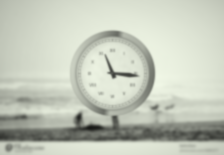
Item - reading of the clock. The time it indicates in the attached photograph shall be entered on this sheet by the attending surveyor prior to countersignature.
11:16
